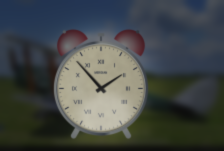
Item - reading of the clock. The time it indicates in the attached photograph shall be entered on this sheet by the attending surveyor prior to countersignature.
1:53
